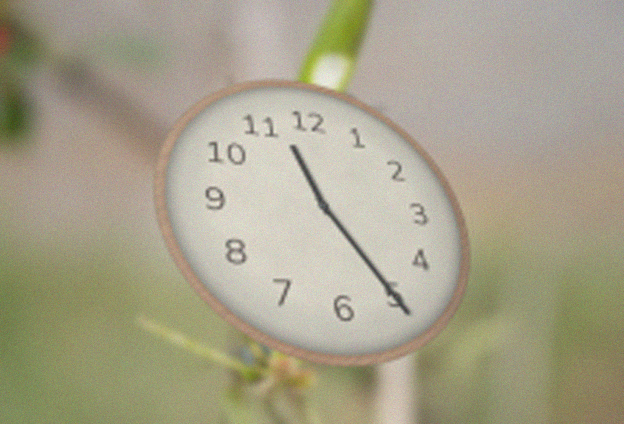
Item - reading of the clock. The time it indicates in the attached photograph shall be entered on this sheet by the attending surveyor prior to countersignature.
11:25
